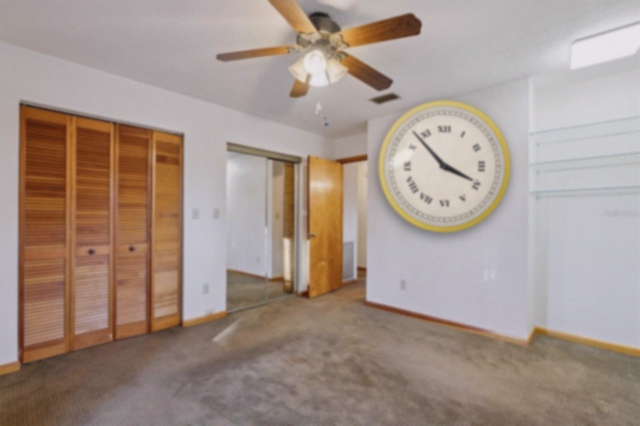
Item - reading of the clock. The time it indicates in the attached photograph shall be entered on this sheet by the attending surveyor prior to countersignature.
3:53
